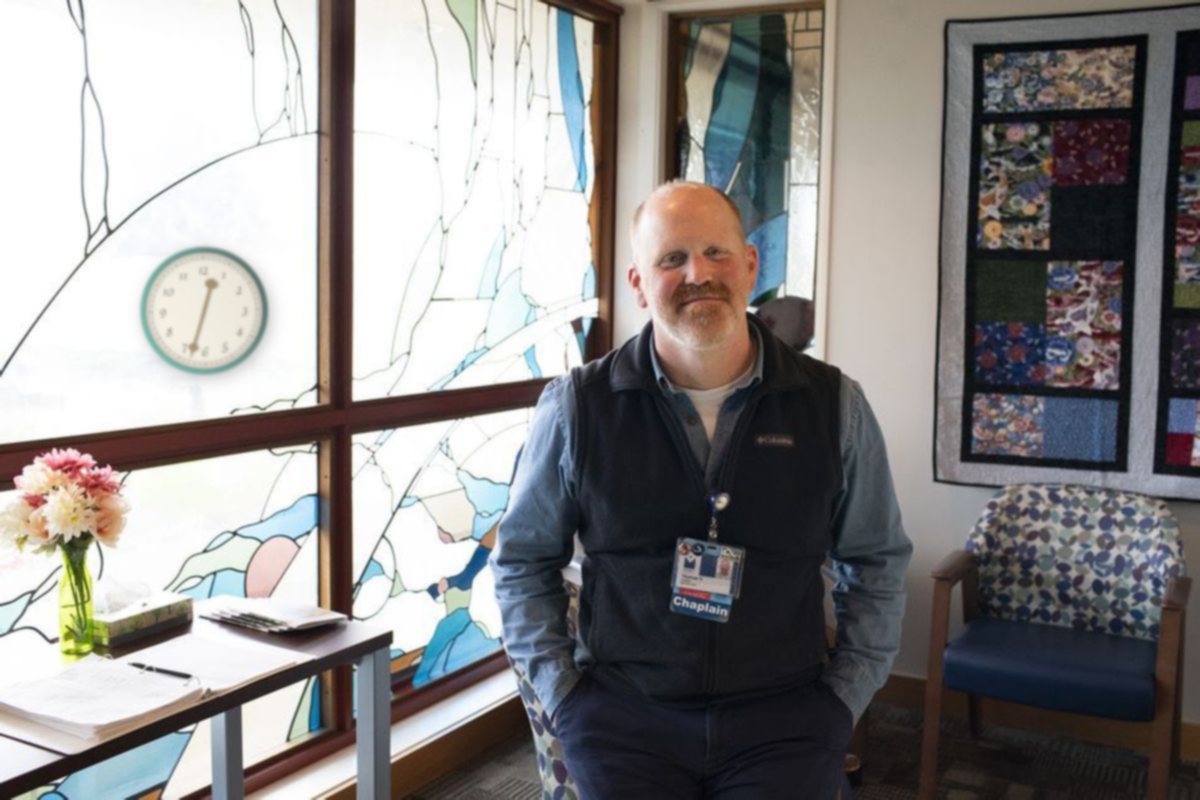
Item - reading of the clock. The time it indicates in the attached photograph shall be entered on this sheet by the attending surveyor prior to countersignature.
12:33
